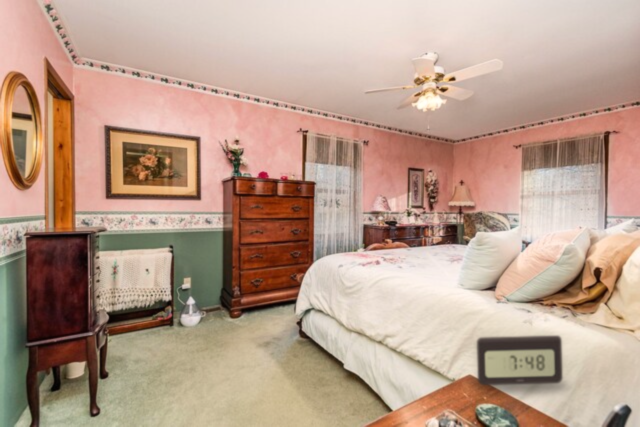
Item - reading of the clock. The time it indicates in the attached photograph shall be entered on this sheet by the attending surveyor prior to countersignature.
7:48
